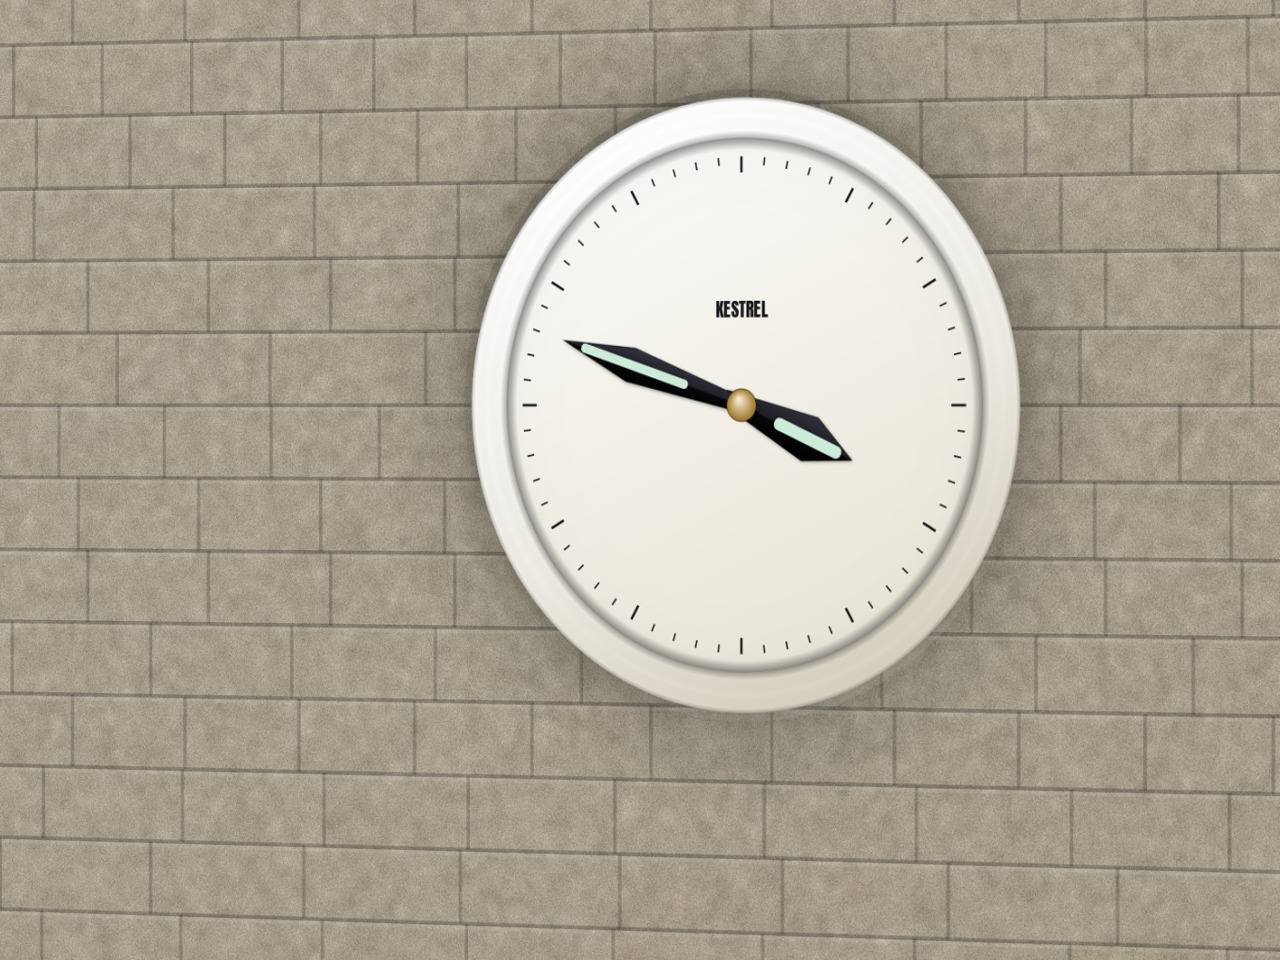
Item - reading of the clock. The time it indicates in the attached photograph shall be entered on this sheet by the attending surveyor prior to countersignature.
3:48
